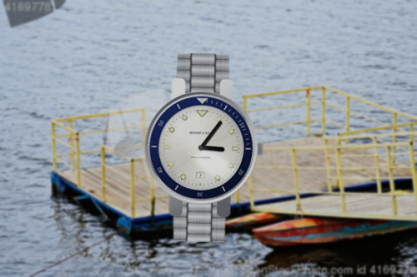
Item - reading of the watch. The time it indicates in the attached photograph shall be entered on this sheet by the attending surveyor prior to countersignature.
3:06
